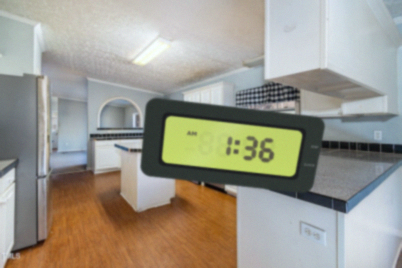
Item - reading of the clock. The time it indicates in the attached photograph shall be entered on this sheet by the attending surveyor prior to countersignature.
1:36
